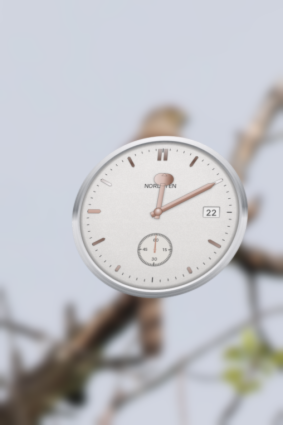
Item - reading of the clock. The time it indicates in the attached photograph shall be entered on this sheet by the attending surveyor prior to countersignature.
12:10
